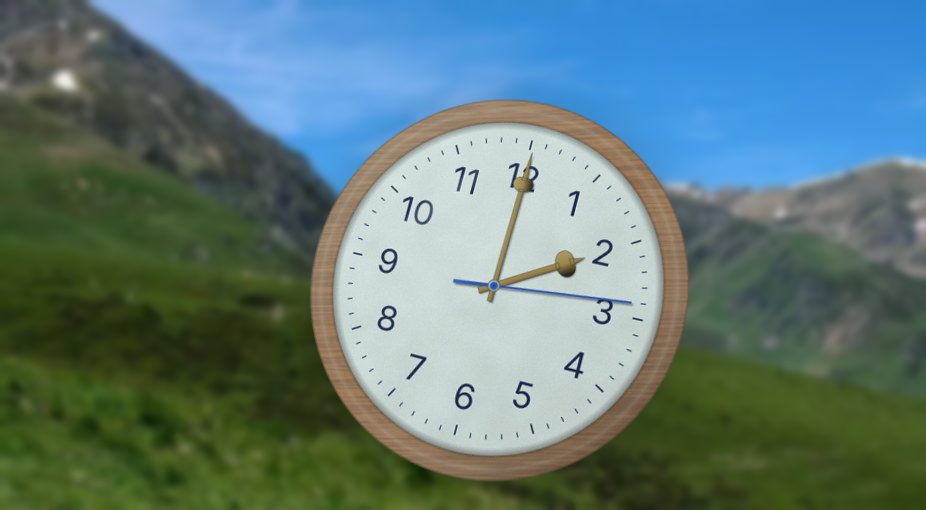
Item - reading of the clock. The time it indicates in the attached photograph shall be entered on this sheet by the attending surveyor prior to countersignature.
2:00:14
